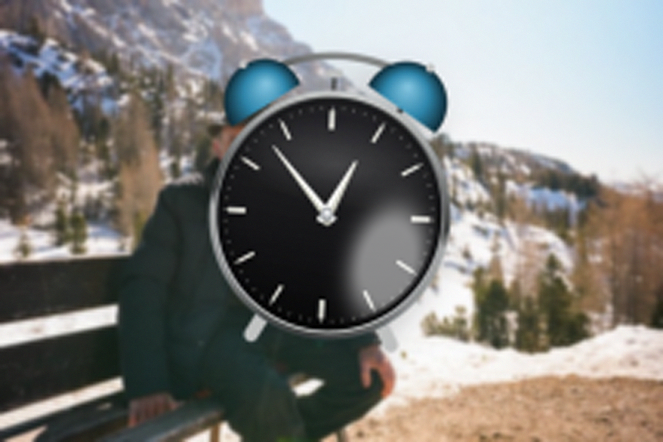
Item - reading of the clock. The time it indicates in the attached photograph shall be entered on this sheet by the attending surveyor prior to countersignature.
12:53
